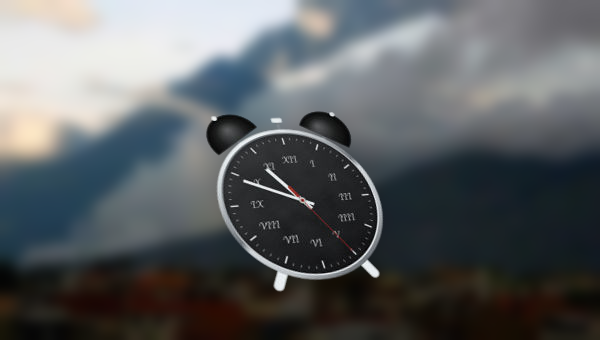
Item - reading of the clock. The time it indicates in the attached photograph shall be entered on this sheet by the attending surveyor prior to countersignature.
10:49:25
